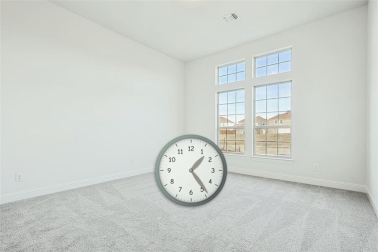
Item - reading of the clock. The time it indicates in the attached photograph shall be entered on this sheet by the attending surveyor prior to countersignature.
1:24
